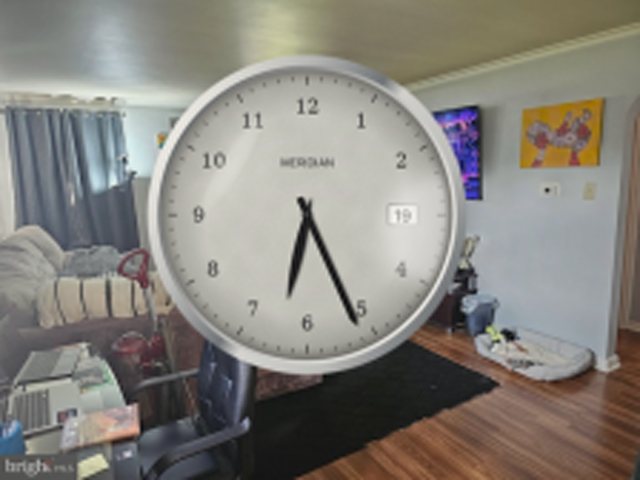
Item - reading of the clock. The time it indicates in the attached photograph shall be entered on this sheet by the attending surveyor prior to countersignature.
6:26
